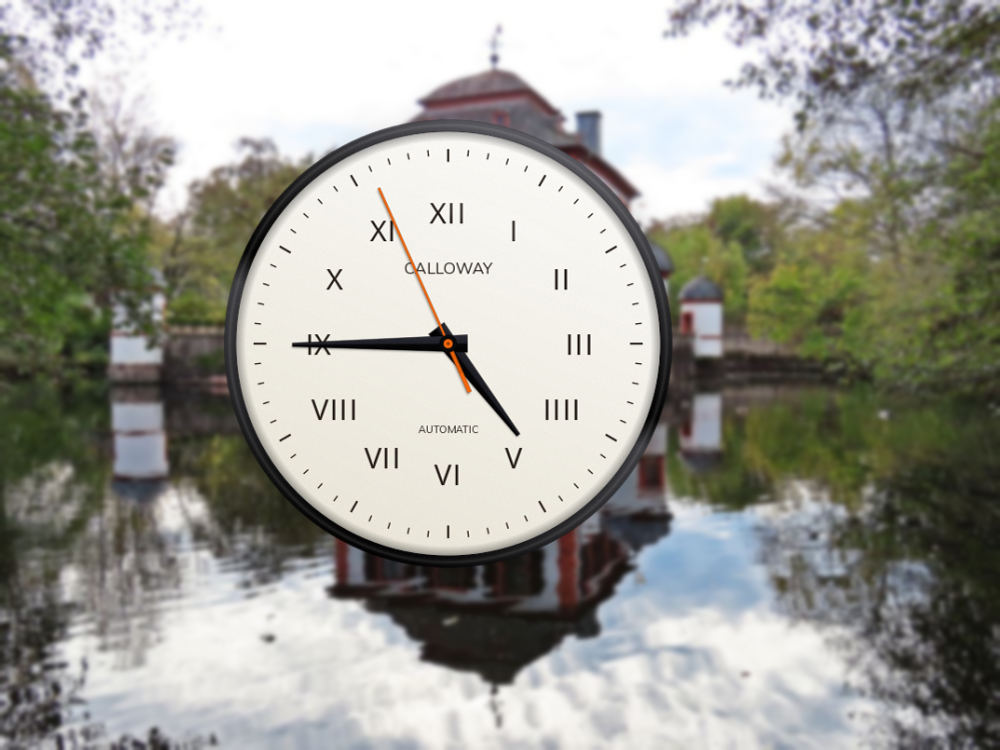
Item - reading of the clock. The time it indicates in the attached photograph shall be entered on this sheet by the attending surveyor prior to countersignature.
4:44:56
